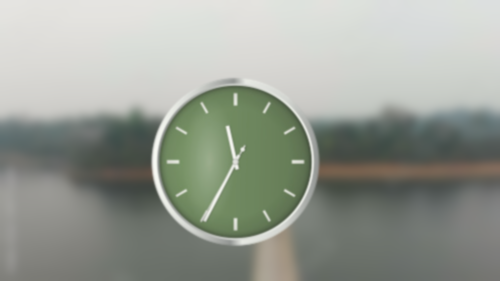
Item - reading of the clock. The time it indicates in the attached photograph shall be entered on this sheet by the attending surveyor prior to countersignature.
11:34:35
